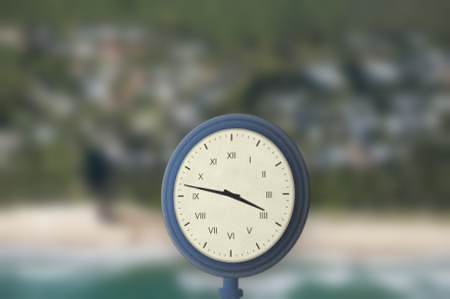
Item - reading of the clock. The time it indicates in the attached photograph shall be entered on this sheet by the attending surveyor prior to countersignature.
3:47
